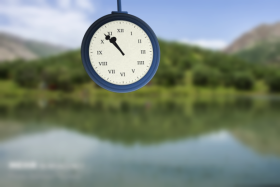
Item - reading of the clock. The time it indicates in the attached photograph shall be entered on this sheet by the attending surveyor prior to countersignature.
10:53
